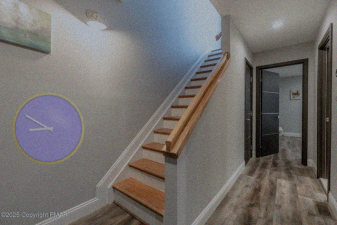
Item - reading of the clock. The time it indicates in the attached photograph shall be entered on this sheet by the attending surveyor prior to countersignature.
8:50
